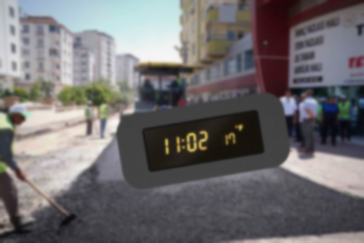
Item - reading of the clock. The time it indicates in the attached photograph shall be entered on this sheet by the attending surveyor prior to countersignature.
11:02
